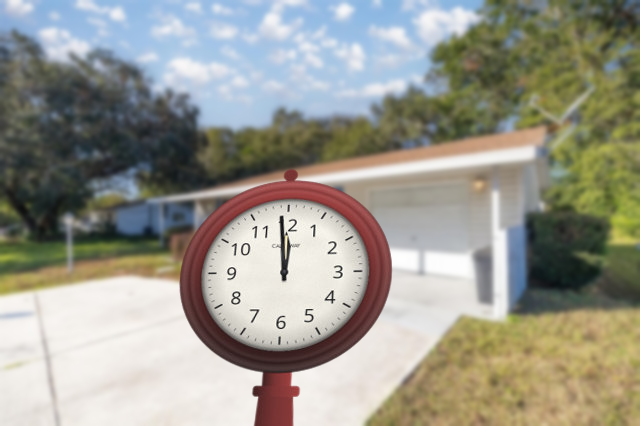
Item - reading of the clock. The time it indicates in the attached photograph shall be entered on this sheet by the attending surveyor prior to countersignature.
11:59
